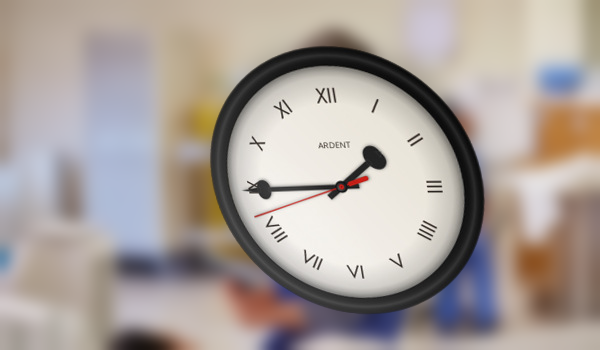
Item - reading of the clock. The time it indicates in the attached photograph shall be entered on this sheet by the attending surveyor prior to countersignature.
1:44:42
